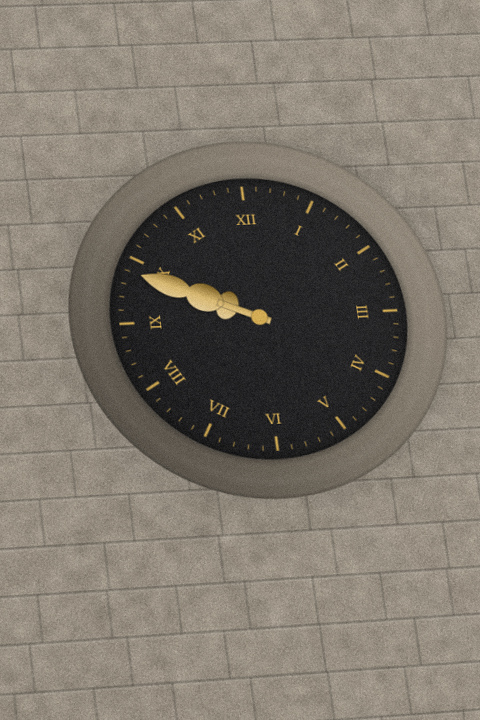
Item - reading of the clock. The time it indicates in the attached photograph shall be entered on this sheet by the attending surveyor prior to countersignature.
9:49
